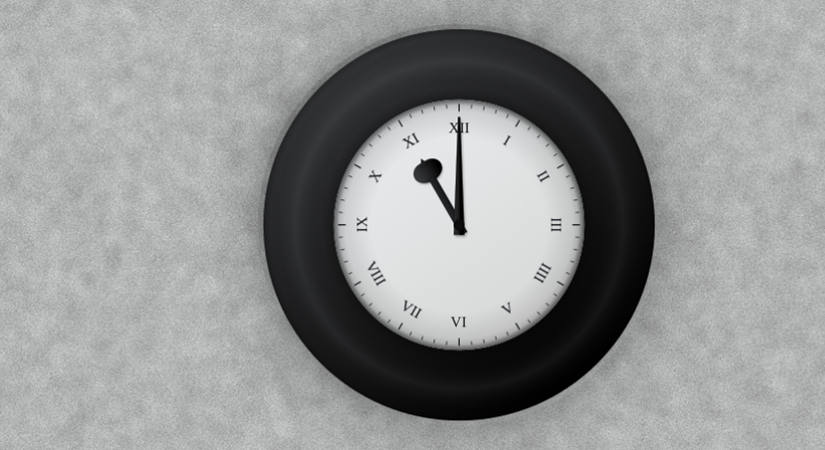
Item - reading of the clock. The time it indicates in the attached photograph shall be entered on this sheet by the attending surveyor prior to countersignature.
11:00
